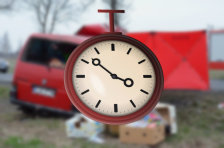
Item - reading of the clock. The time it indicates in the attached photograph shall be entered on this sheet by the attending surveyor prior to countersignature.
3:52
